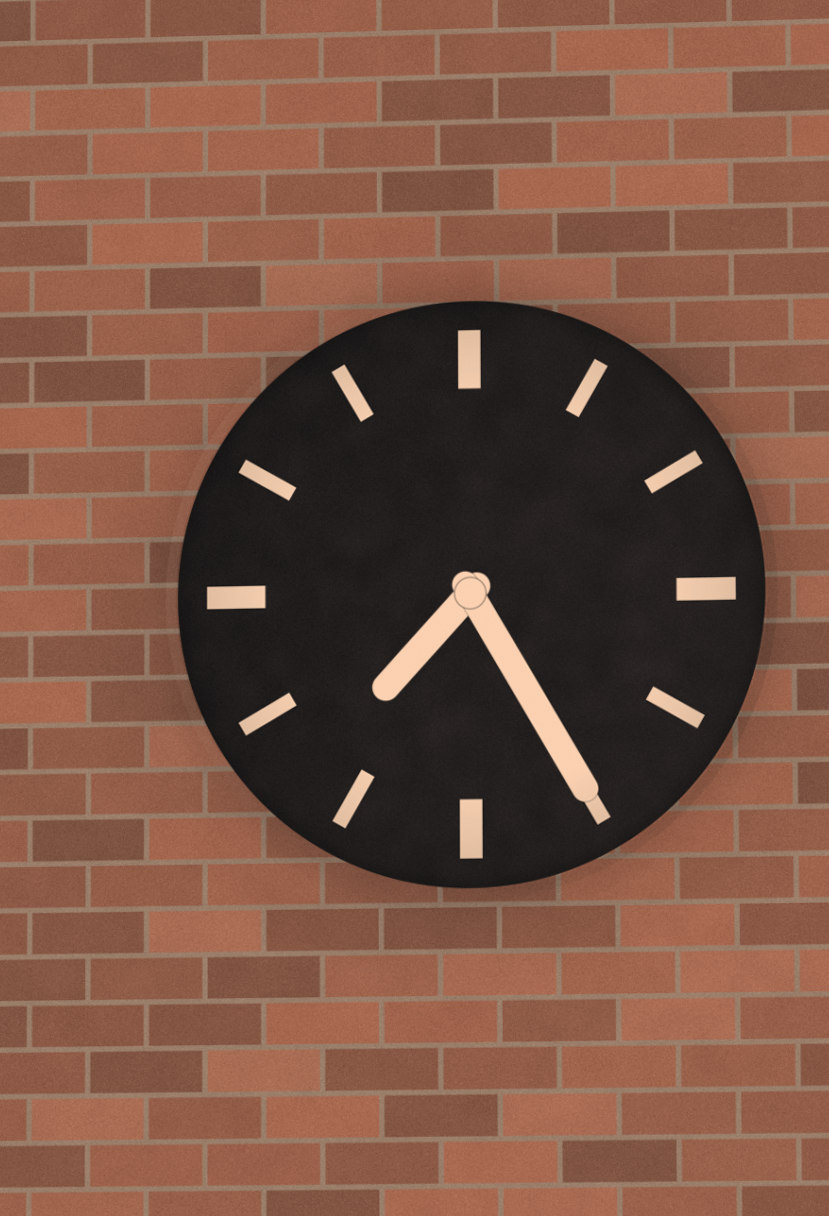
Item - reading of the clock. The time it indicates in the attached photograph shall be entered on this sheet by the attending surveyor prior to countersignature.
7:25
